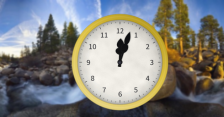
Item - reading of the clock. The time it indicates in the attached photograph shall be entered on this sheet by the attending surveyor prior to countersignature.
12:03
